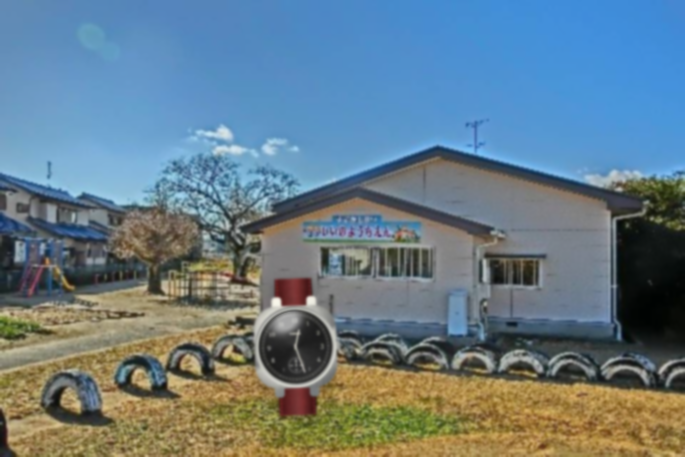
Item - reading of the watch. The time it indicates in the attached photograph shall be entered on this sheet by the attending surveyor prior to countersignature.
12:27
